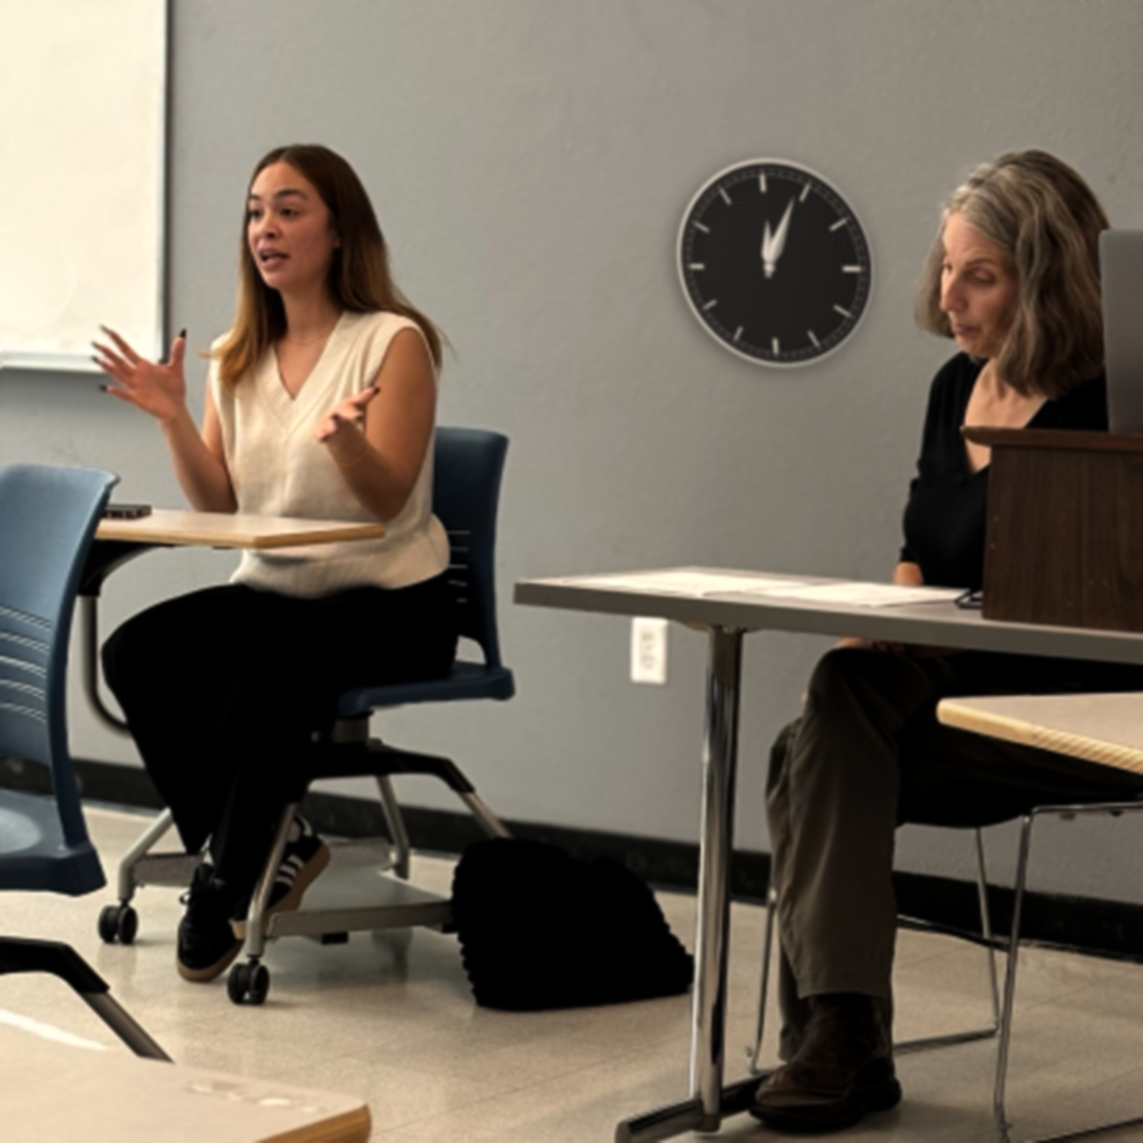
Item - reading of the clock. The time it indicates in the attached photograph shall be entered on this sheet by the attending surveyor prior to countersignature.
12:04
